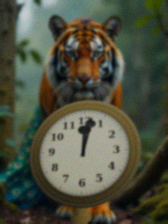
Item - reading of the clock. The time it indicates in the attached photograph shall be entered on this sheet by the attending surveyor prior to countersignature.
12:02
